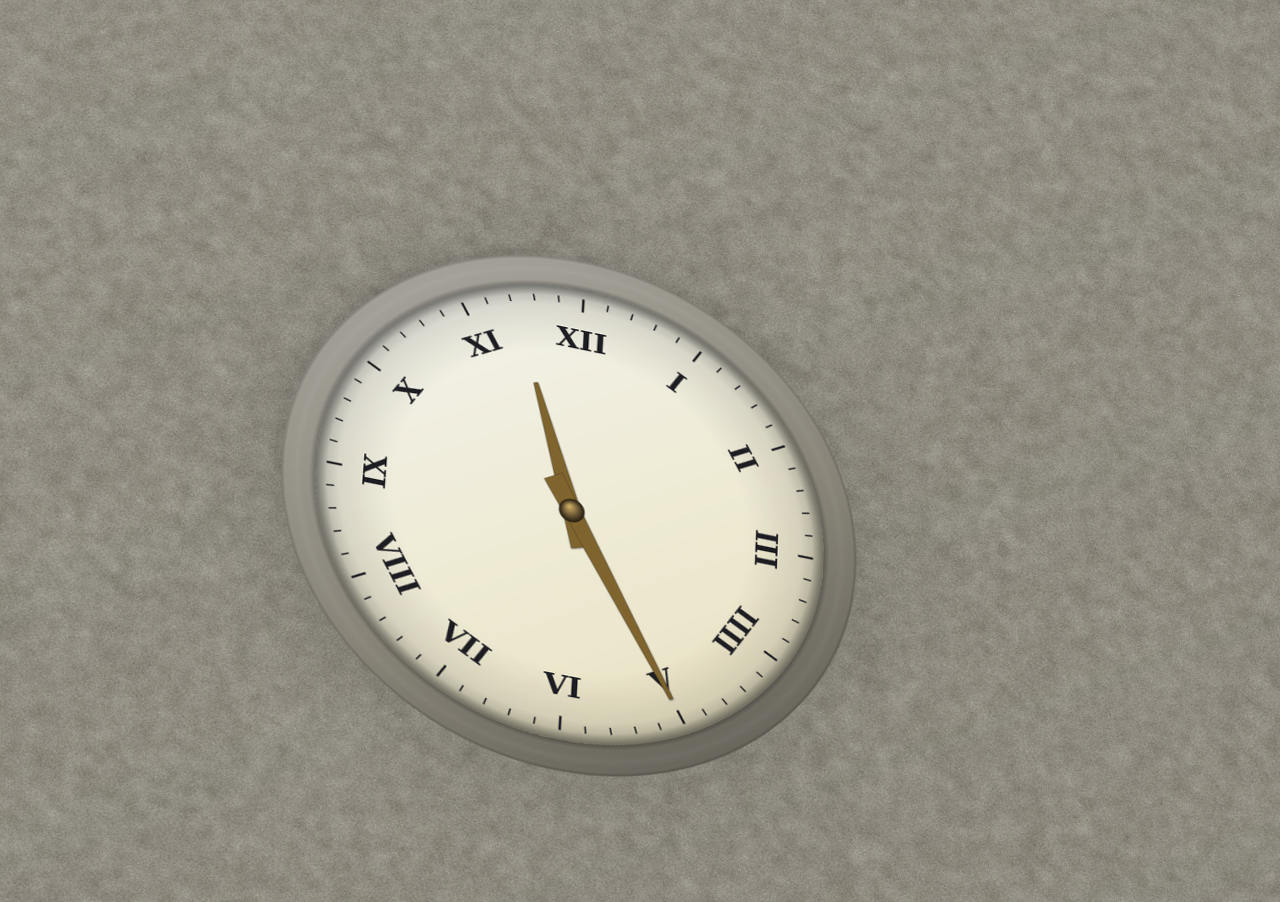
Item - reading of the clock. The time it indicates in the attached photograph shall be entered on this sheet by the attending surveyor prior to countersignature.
11:25
